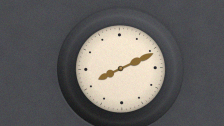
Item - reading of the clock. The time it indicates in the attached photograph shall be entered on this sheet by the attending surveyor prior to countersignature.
8:11
